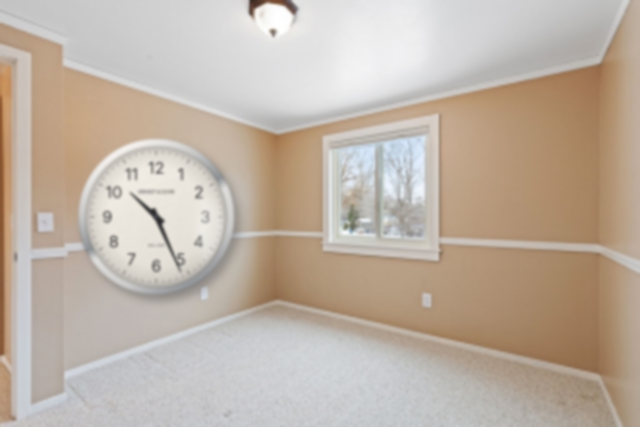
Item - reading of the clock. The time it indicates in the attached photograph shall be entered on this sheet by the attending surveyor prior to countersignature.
10:26
